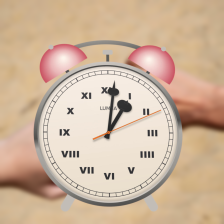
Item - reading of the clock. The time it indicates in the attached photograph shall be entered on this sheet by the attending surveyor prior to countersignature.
1:01:11
